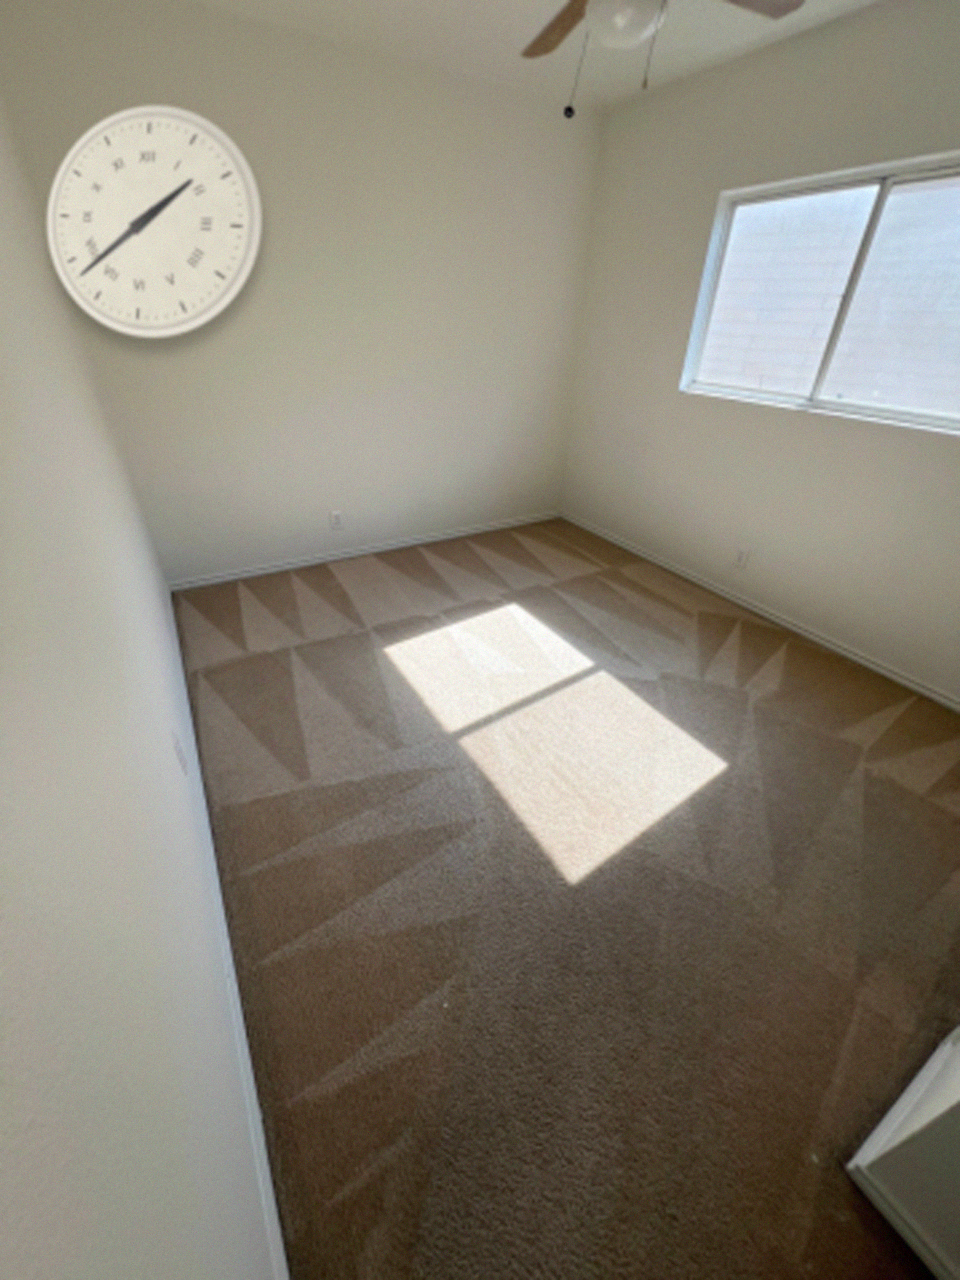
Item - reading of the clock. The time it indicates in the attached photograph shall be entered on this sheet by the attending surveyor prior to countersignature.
1:38
